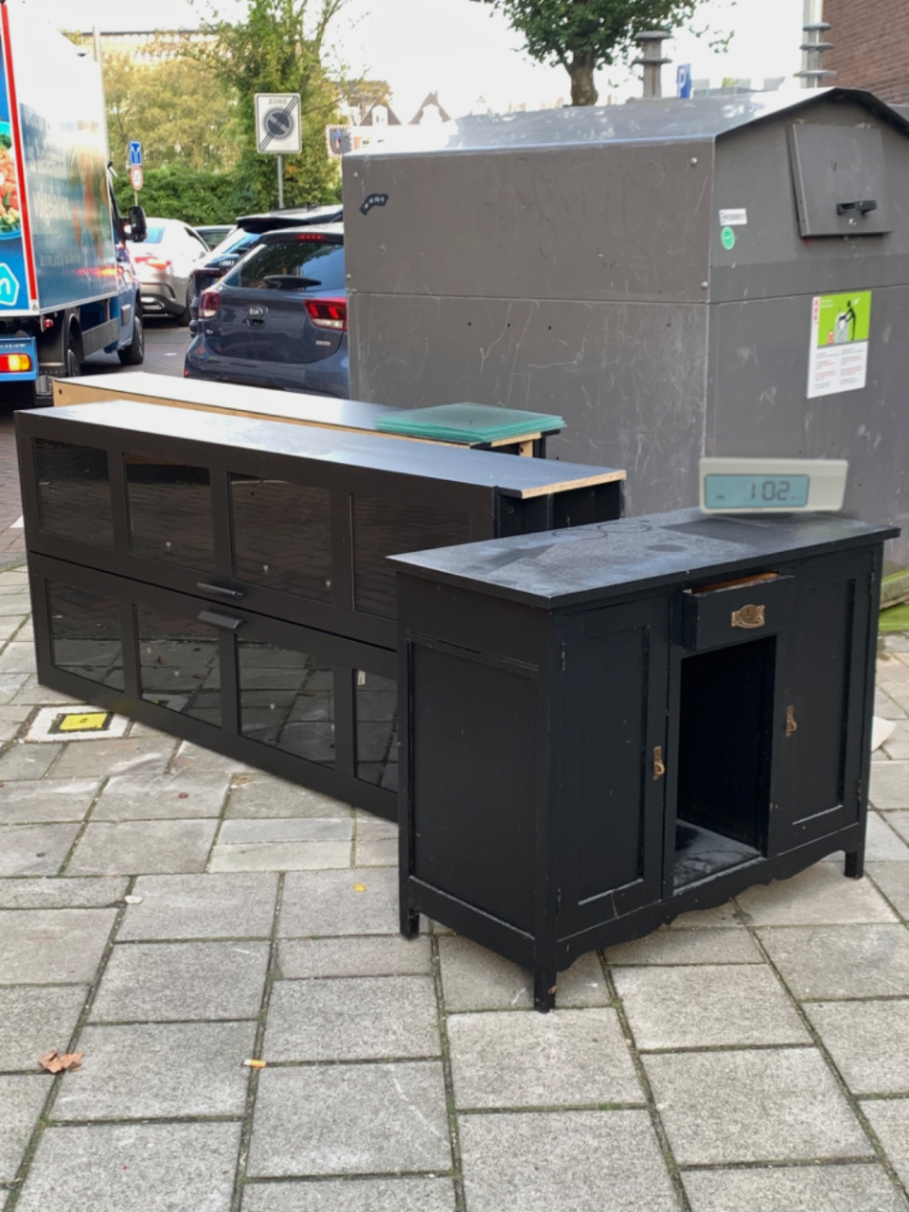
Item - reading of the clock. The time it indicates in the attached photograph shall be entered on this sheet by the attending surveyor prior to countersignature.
1:02
